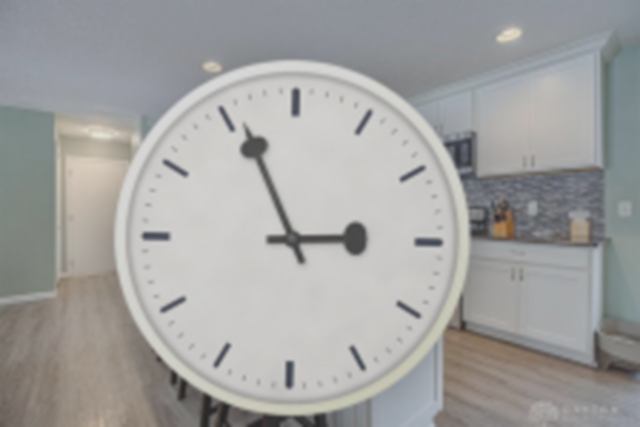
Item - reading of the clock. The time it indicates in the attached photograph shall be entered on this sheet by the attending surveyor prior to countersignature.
2:56
